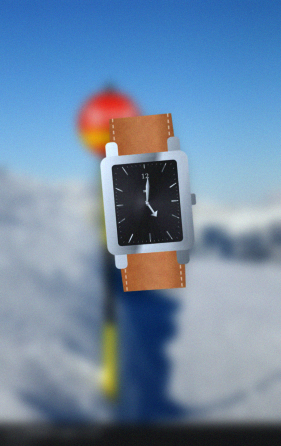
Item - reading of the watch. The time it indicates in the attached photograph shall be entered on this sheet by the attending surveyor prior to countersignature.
5:01
